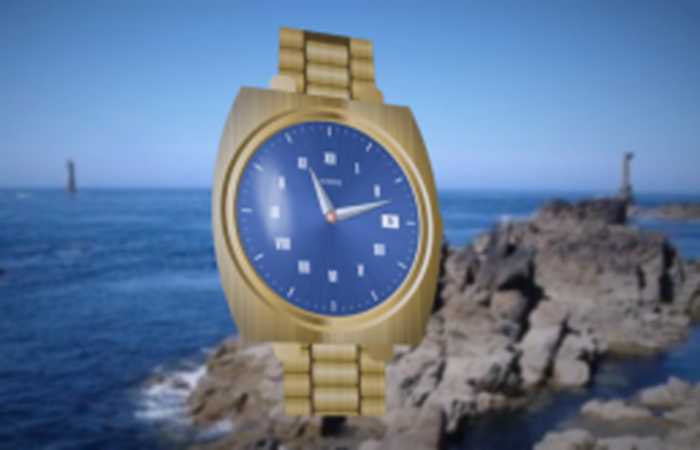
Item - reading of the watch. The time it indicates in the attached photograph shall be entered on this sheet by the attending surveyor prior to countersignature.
11:12
